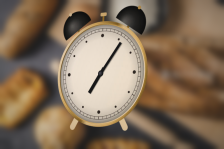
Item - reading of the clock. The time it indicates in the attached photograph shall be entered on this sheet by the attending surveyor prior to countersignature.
7:06
